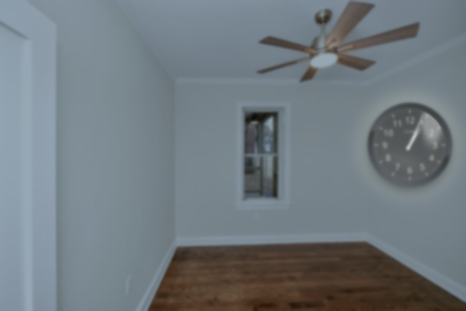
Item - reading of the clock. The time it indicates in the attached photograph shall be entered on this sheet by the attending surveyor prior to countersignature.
1:04
